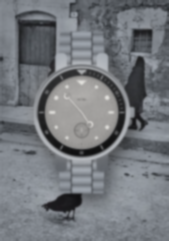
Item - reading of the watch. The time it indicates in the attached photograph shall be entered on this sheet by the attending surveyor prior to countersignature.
4:53
